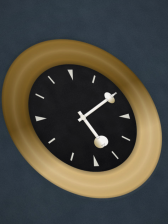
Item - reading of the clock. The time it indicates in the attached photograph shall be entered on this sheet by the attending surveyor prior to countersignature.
5:10
